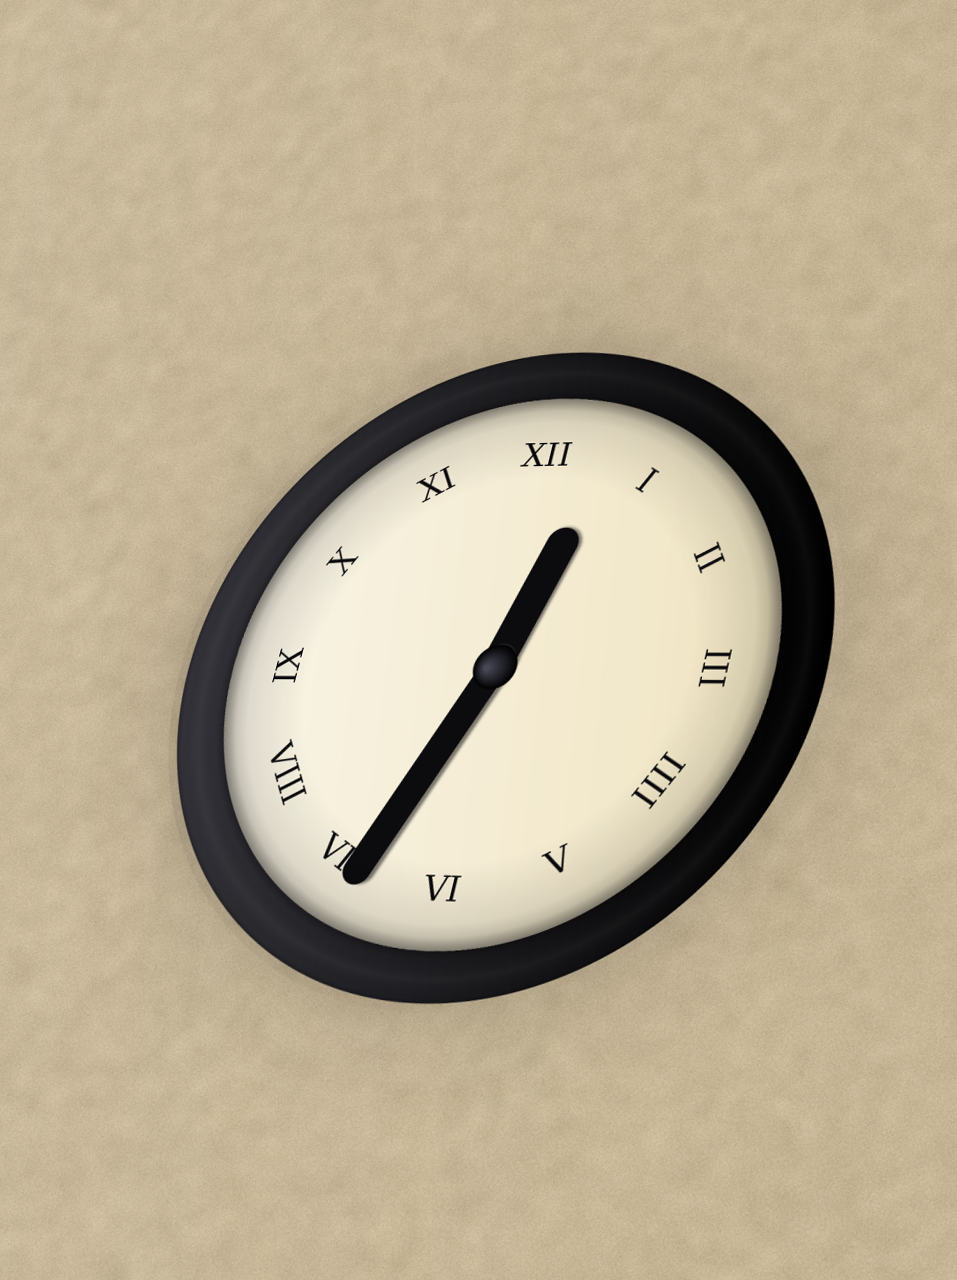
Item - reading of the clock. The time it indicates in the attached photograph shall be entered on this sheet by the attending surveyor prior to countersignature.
12:34
